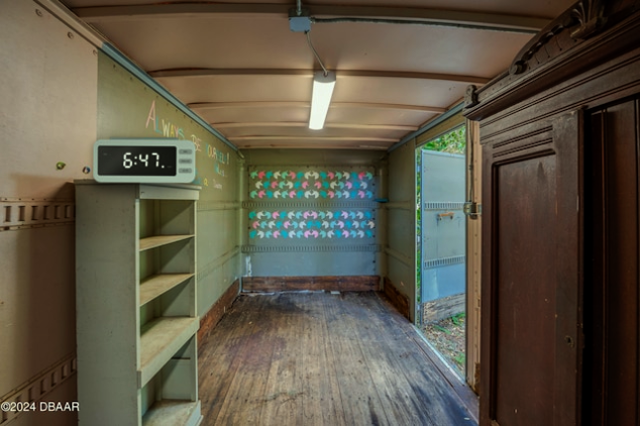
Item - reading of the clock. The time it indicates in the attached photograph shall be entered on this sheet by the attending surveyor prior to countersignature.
6:47
